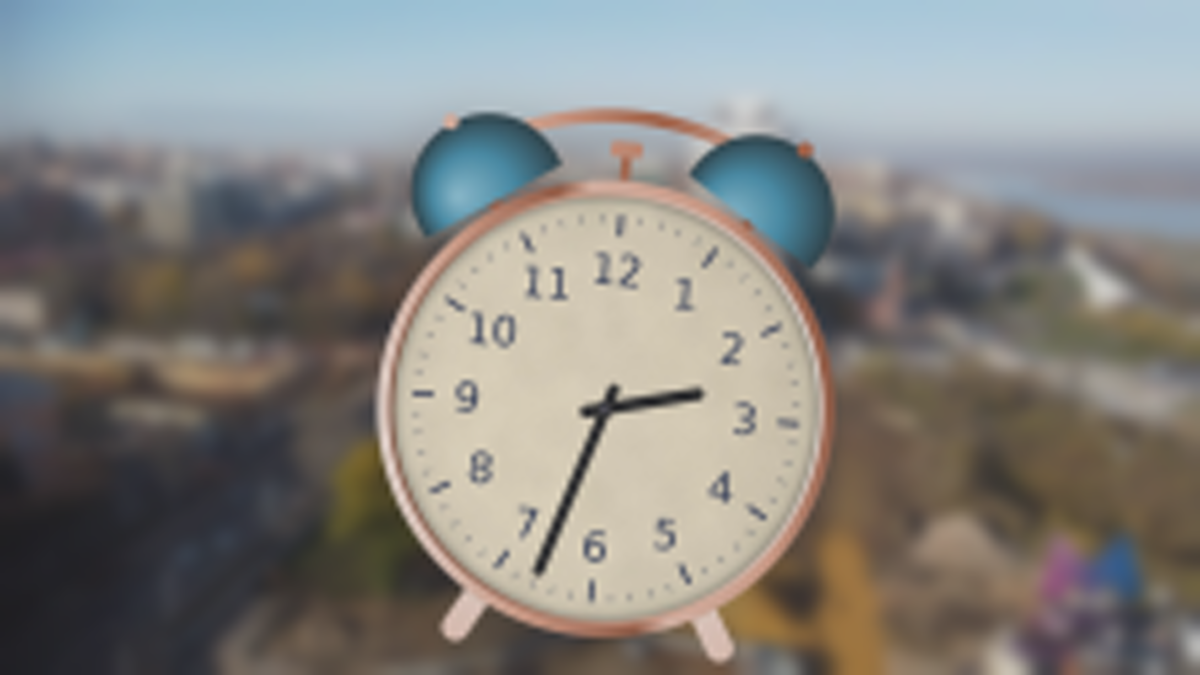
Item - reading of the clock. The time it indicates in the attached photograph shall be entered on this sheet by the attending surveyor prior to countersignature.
2:33
